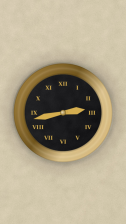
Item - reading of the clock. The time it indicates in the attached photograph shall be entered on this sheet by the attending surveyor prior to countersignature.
2:43
